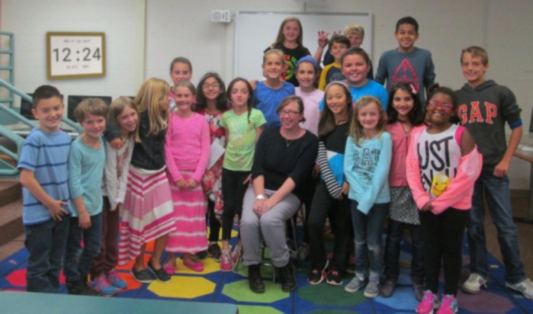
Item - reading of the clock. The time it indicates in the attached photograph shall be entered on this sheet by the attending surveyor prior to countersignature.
12:24
